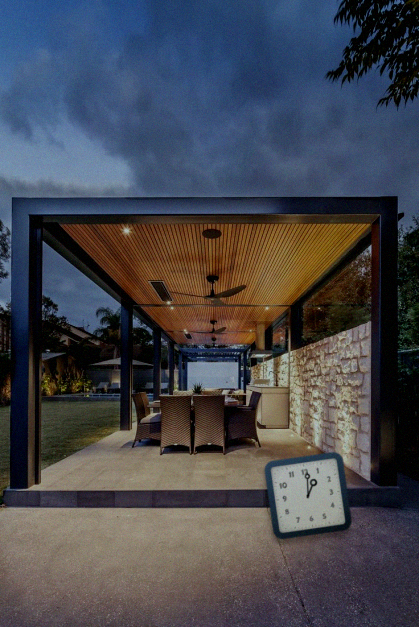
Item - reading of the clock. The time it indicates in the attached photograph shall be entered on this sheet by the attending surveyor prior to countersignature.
1:01
